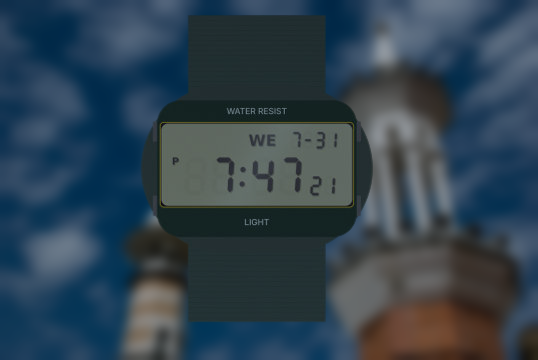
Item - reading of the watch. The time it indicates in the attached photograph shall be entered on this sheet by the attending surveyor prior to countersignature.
7:47:21
